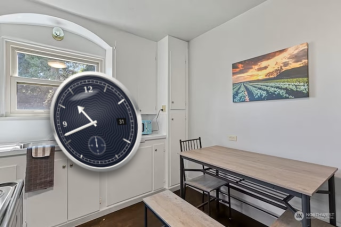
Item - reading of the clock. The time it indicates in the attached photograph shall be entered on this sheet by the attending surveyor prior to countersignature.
10:42
